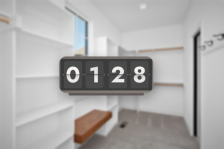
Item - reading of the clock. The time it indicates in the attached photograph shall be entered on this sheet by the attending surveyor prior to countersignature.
1:28
